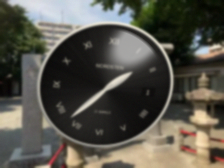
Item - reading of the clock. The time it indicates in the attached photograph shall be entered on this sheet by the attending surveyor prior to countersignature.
1:37
